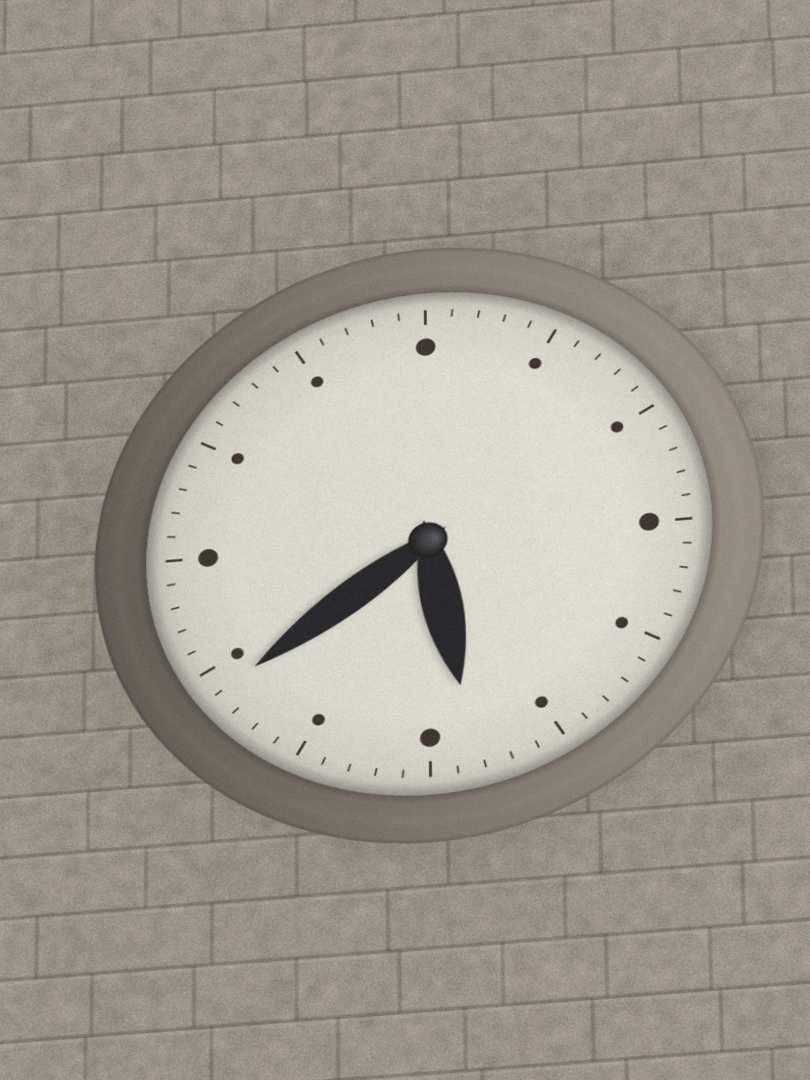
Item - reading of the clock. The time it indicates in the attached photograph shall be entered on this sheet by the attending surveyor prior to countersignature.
5:39
